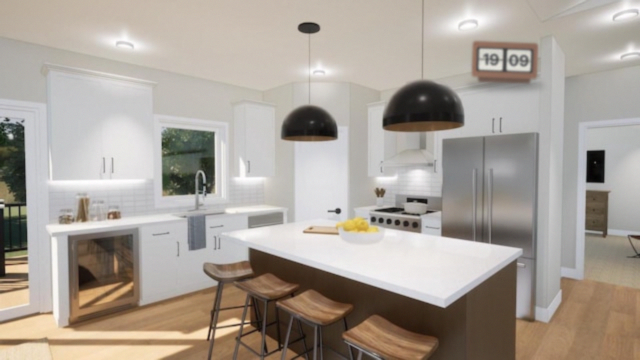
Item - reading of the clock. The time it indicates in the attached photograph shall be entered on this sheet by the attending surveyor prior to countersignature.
19:09
